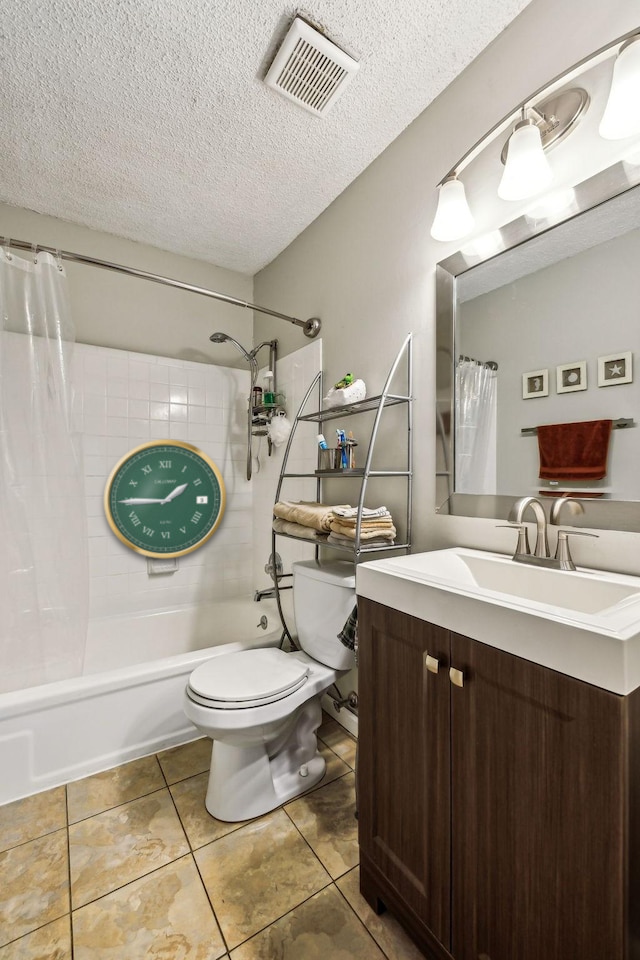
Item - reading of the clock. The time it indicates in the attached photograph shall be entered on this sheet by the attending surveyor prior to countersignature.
1:45
